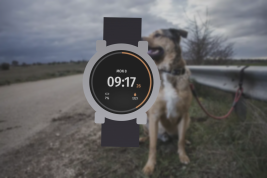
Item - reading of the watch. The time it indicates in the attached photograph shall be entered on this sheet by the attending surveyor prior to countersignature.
9:17
